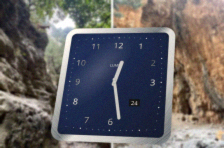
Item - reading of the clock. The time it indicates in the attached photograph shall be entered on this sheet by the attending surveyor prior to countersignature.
12:28
